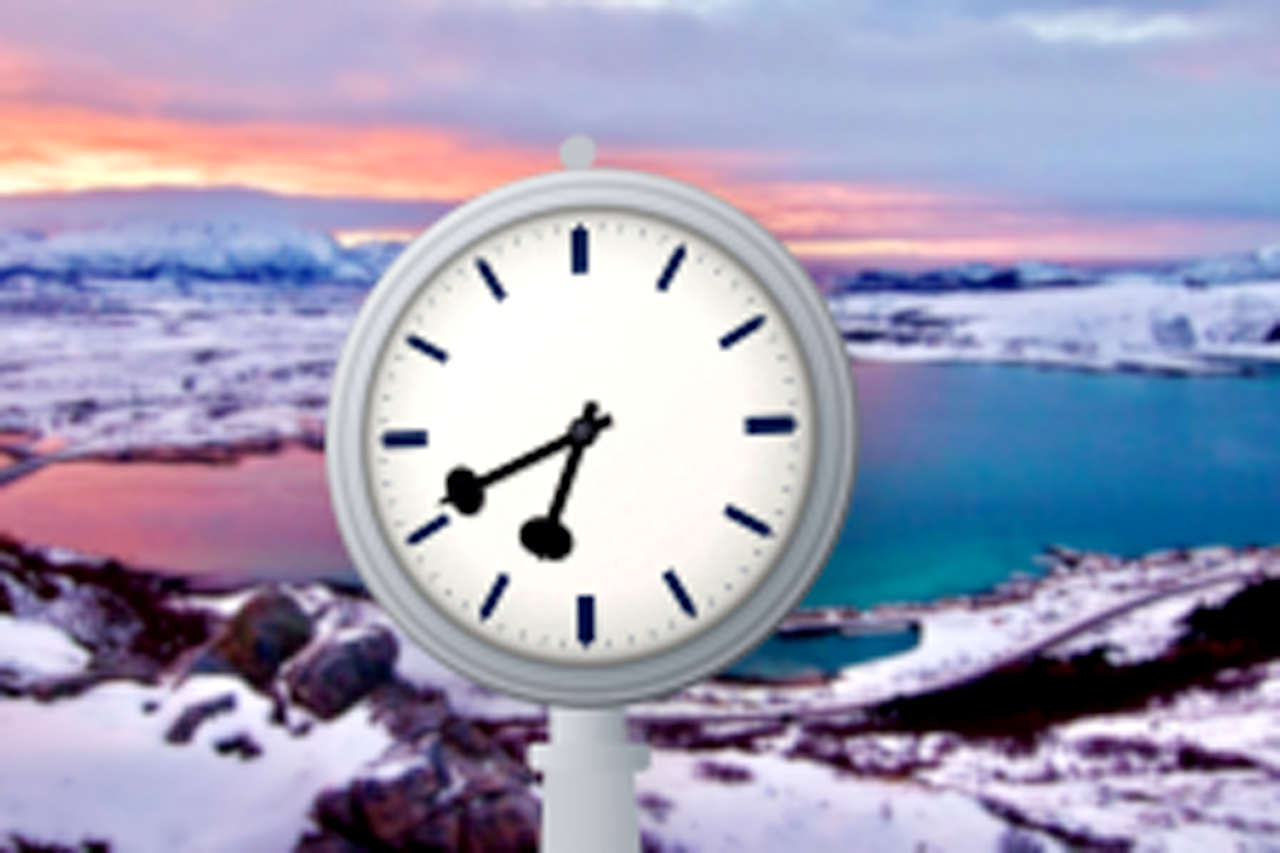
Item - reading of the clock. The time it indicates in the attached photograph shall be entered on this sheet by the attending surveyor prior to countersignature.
6:41
